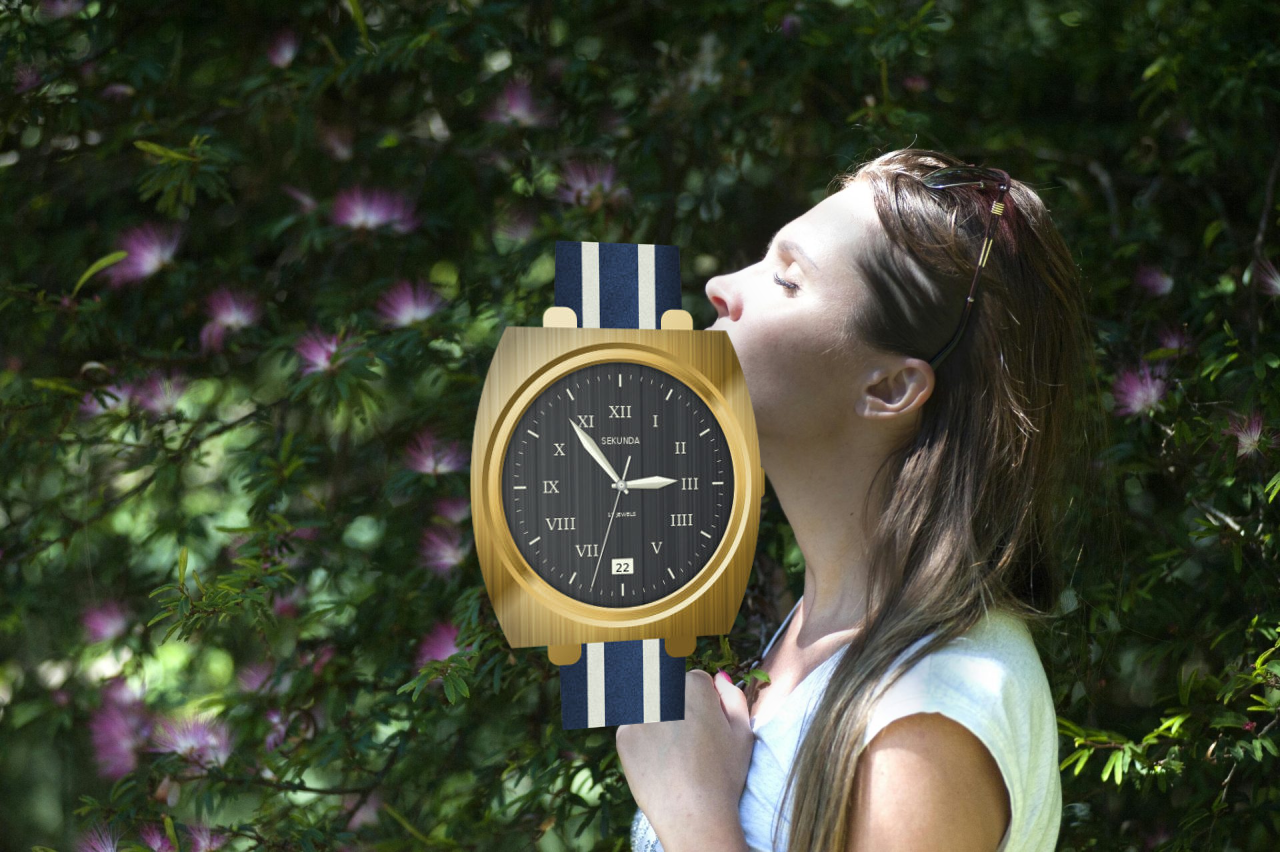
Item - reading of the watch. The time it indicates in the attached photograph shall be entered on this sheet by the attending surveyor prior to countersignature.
2:53:33
